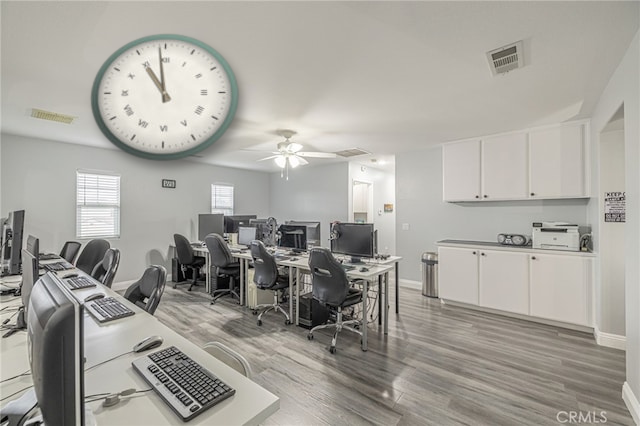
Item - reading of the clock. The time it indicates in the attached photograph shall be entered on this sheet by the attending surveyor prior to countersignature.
10:59
